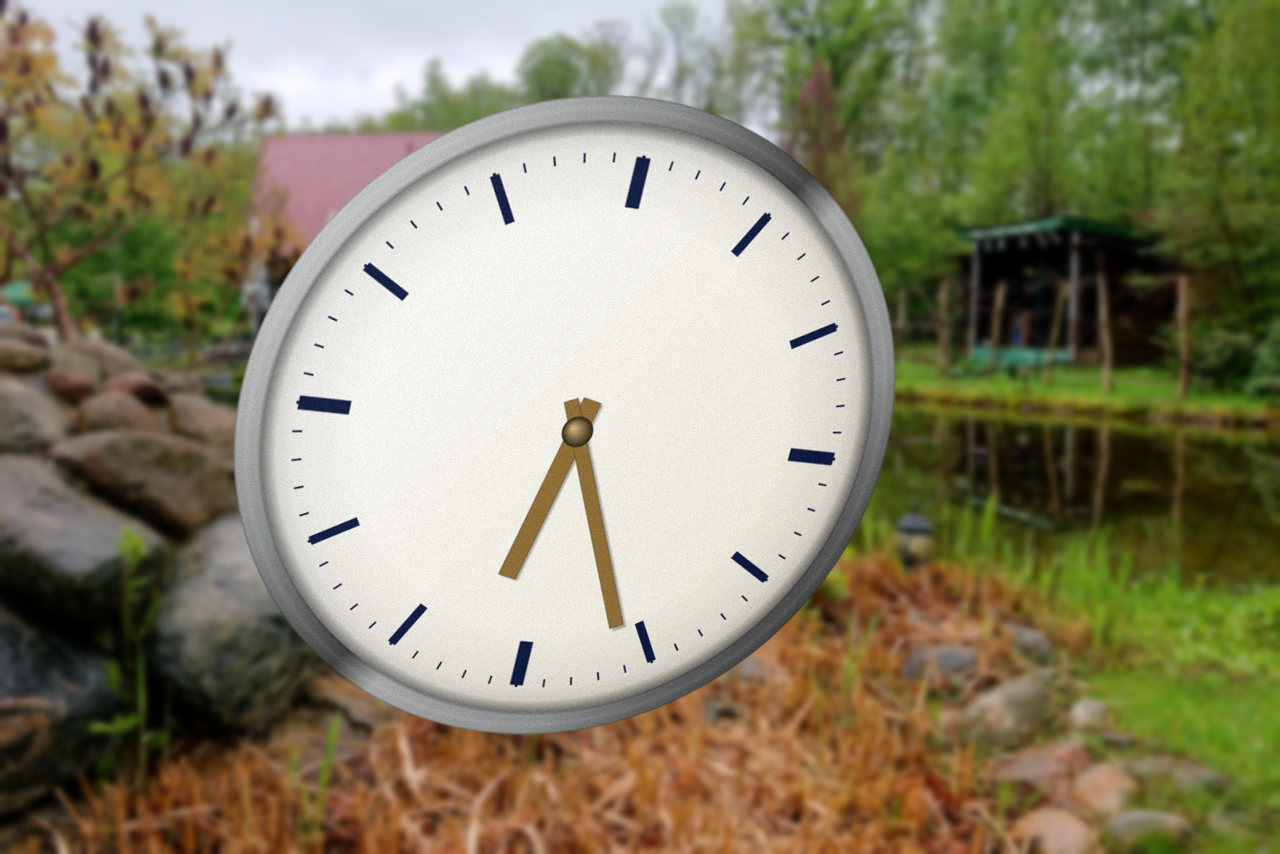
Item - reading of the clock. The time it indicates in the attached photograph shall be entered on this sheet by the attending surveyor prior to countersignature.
6:26
